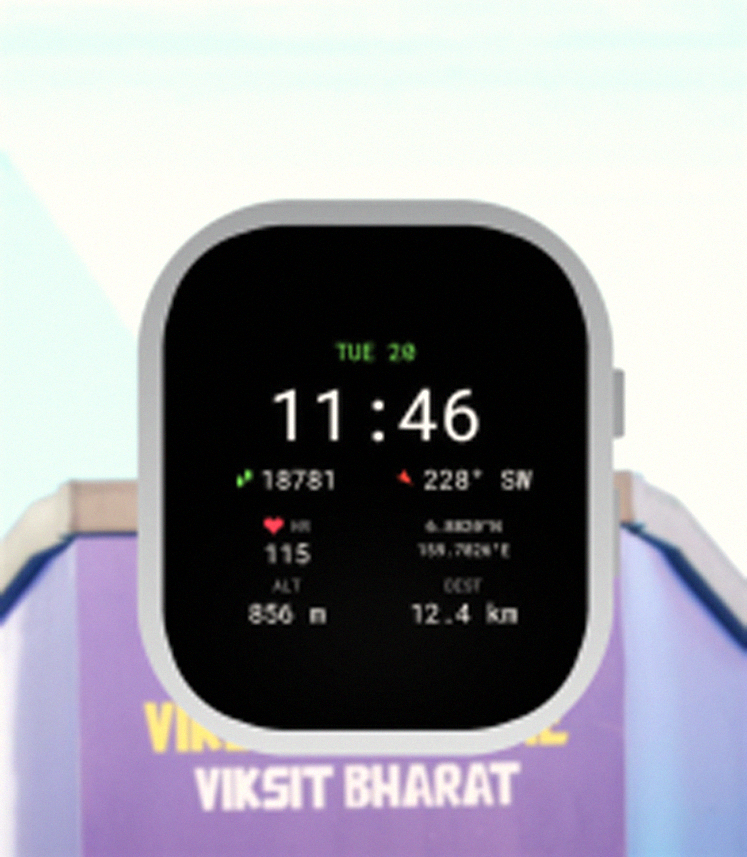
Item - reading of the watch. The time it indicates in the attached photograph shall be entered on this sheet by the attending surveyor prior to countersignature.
11:46
